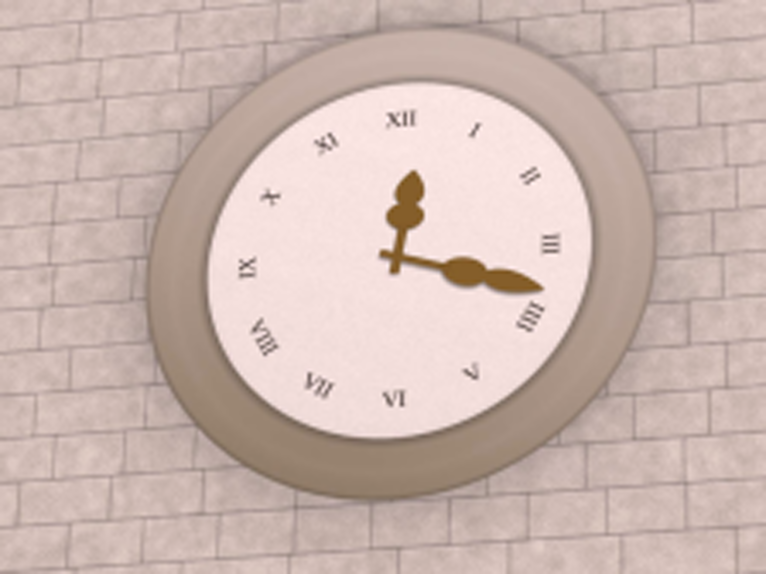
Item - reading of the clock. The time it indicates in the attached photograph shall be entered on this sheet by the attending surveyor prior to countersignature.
12:18
